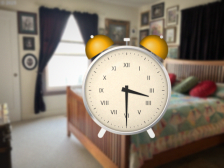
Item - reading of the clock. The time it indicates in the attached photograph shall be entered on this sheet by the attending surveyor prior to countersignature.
3:30
